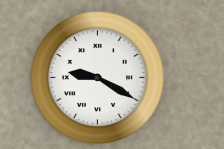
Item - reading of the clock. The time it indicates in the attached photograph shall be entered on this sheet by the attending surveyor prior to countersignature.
9:20
